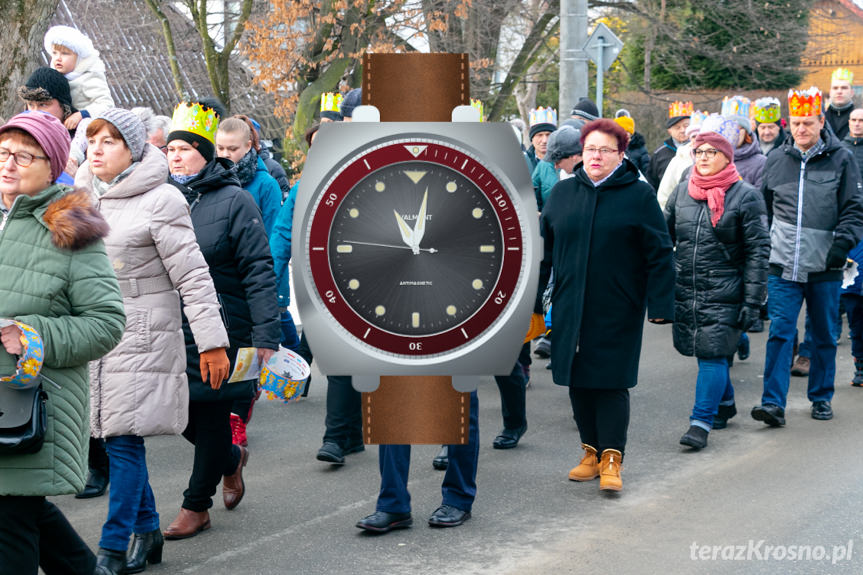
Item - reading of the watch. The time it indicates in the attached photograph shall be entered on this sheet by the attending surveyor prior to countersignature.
11:01:46
